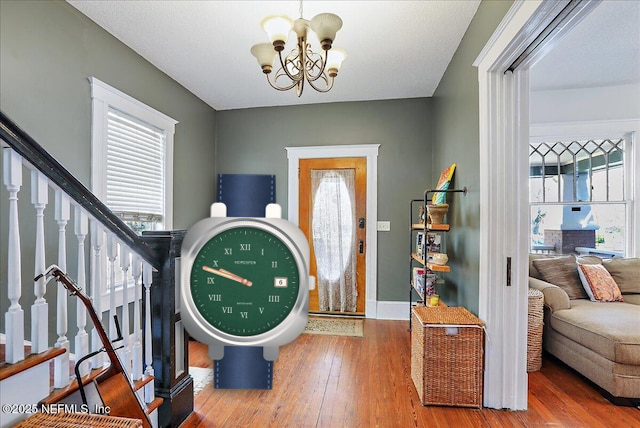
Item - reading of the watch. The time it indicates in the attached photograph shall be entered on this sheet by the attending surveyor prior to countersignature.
9:48
